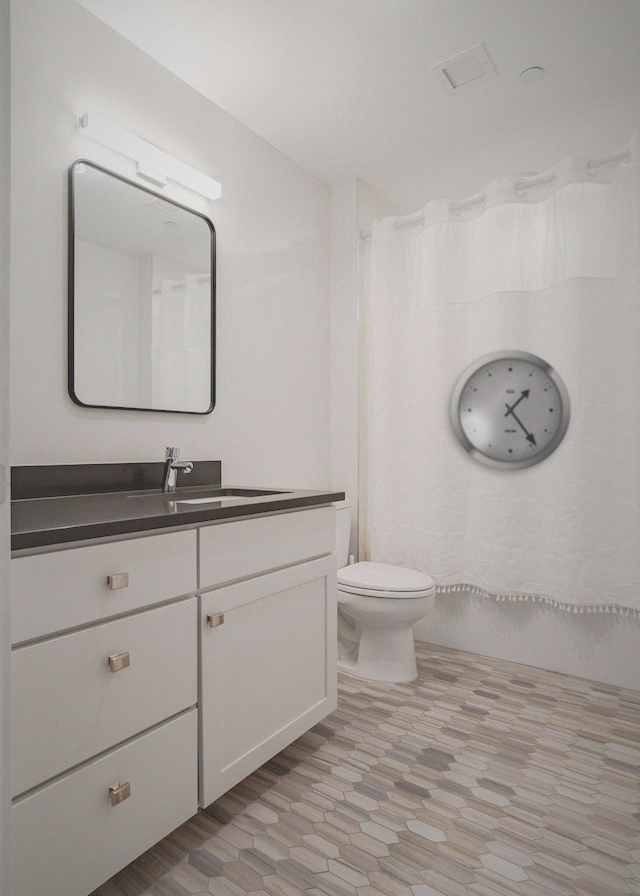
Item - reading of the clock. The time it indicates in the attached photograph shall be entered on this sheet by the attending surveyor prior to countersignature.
1:24
